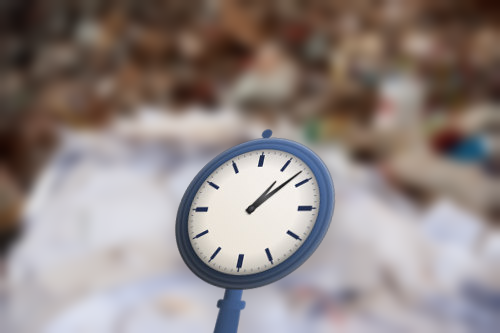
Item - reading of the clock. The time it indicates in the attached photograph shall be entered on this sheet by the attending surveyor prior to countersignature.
1:08
